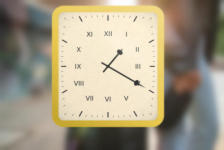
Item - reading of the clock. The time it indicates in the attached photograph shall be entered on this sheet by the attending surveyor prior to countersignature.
1:20
